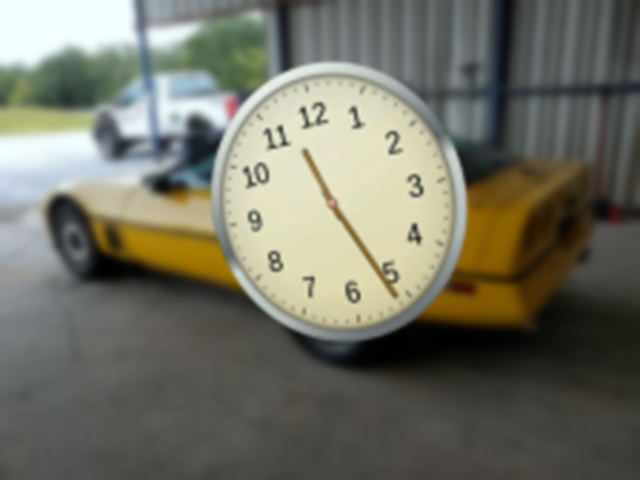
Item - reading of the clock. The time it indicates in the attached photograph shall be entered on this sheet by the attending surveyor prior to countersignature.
11:26
